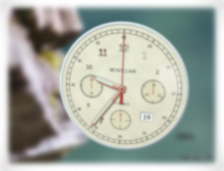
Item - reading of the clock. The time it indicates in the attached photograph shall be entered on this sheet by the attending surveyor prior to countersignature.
9:36
